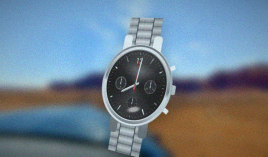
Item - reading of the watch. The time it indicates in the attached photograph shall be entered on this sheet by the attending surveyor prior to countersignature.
8:01
